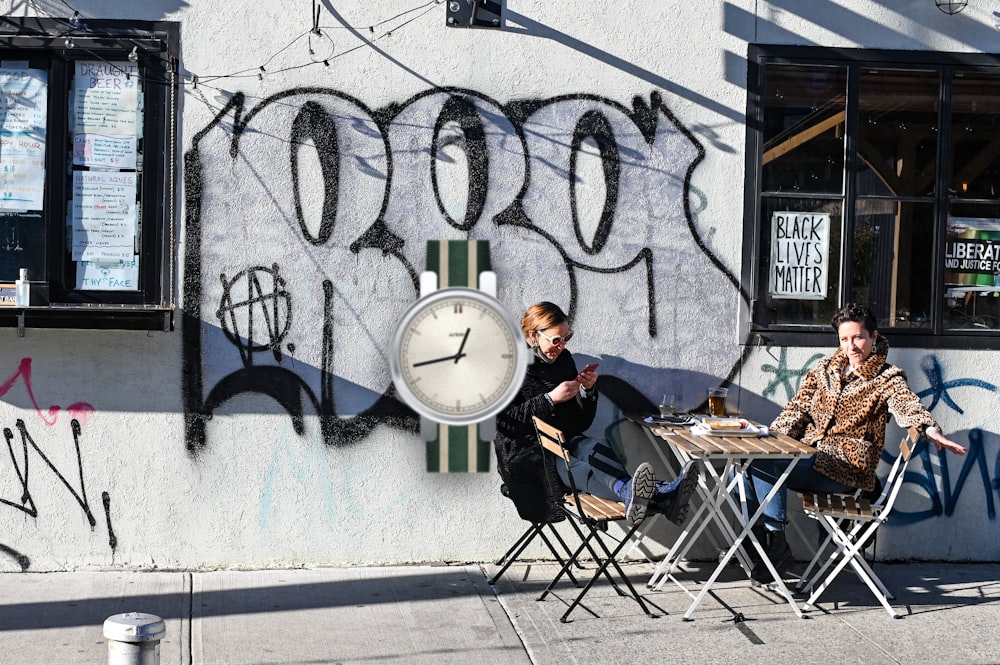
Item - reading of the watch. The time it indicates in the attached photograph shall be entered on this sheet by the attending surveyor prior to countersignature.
12:43
